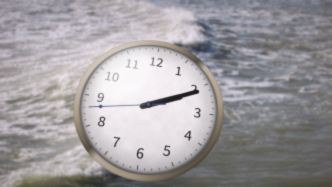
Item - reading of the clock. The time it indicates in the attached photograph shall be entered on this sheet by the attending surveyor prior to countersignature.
2:10:43
